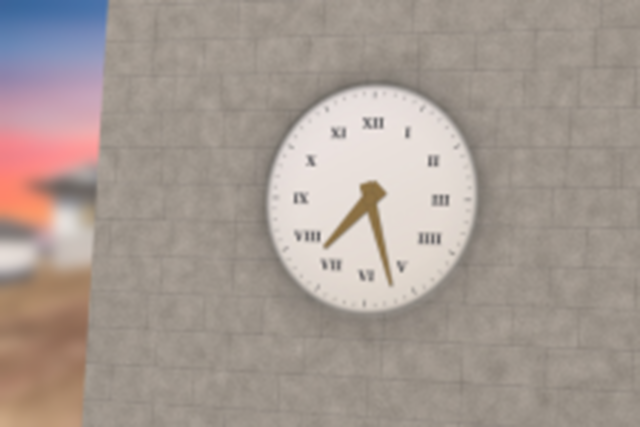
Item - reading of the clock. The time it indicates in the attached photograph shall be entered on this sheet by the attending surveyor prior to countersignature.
7:27
